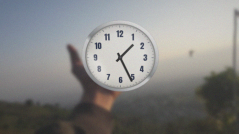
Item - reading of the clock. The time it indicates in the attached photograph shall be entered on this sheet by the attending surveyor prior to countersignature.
1:26
